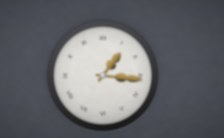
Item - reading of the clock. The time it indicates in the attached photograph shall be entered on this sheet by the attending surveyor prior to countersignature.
1:16
